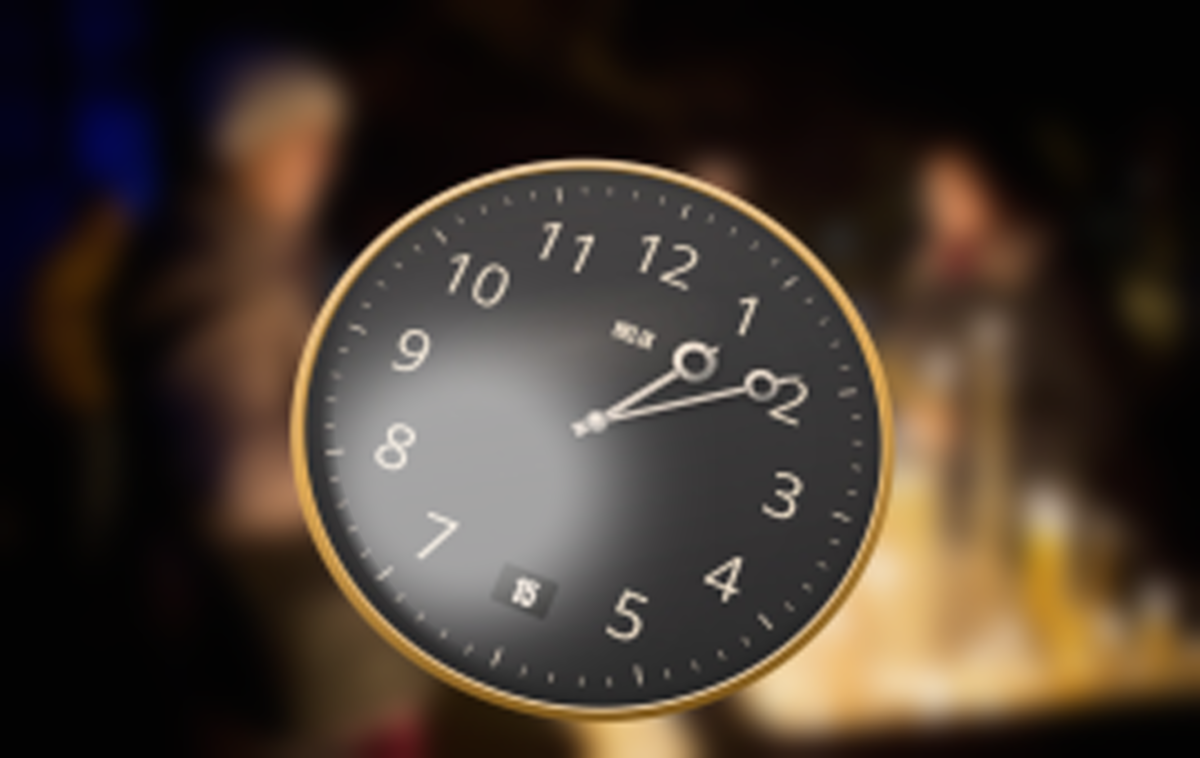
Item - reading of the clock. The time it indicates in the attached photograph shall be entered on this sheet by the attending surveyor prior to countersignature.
1:09
